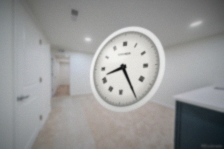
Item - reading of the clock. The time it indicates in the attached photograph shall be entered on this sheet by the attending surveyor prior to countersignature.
8:25
